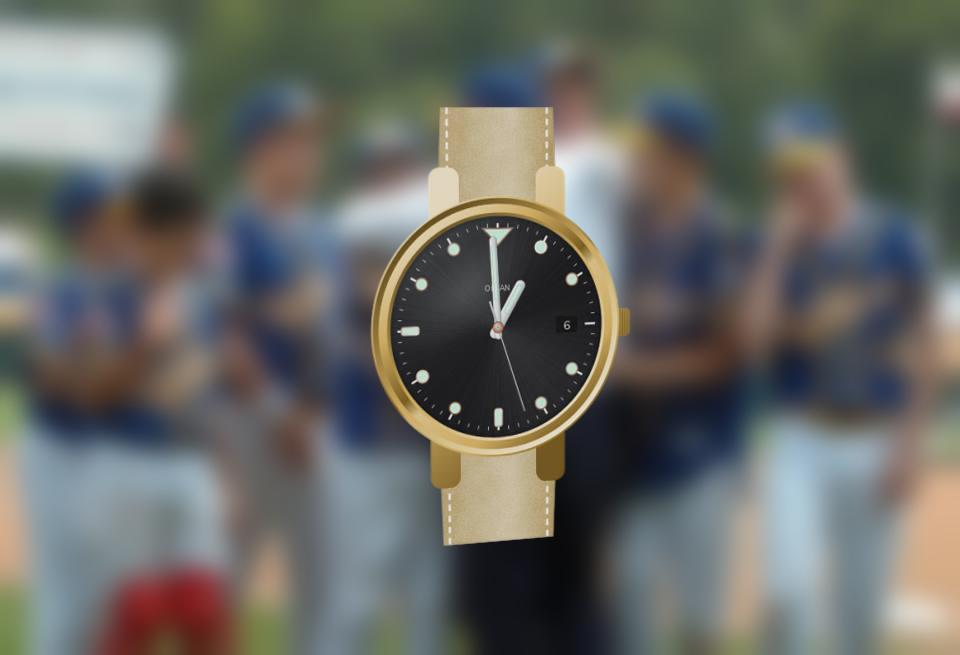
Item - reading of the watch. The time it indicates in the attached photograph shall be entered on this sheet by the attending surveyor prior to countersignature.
12:59:27
